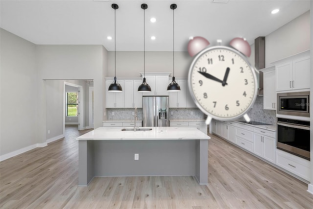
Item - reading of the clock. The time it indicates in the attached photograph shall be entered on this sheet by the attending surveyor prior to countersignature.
12:49
